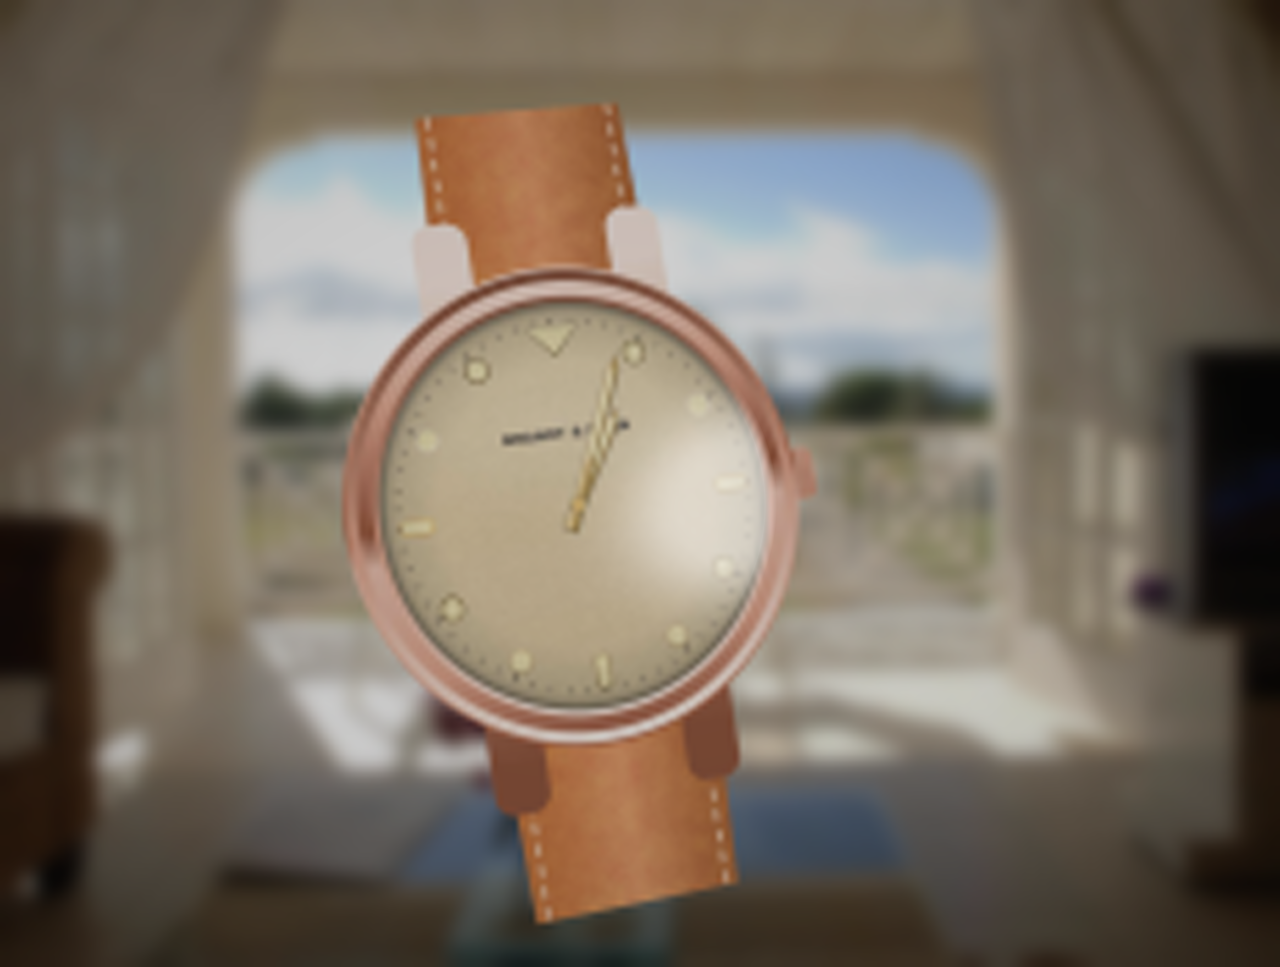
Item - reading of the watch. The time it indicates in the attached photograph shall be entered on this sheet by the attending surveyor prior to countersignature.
1:04
